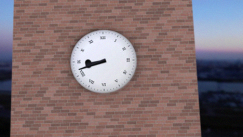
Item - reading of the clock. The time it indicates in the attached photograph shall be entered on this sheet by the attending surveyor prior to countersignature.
8:42
